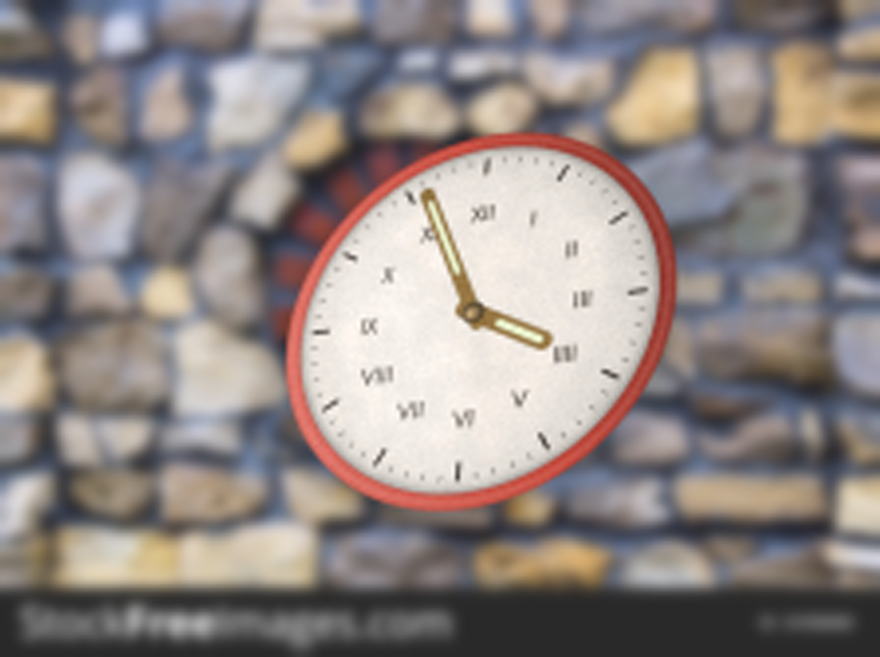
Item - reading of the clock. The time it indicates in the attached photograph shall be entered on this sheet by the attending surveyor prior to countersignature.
3:56
